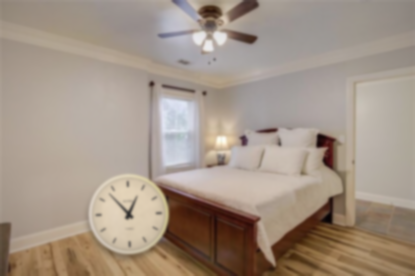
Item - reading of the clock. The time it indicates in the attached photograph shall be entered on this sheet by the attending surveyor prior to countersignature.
12:53
